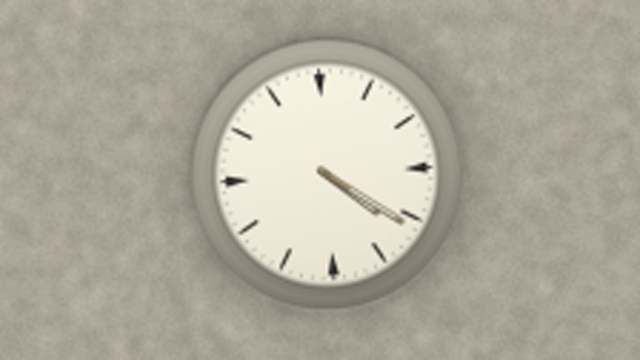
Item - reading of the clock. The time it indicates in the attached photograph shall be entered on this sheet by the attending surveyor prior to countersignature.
4:21
